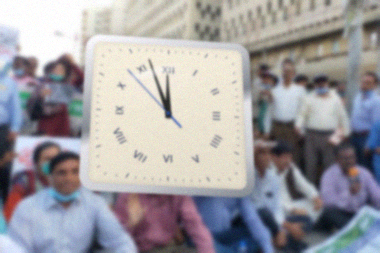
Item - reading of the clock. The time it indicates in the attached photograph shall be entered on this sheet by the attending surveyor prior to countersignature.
11:56:53
